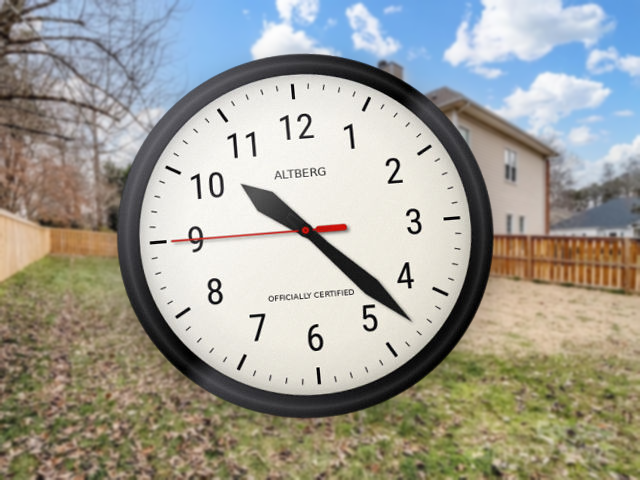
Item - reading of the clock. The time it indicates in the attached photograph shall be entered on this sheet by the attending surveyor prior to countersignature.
10:22:45
